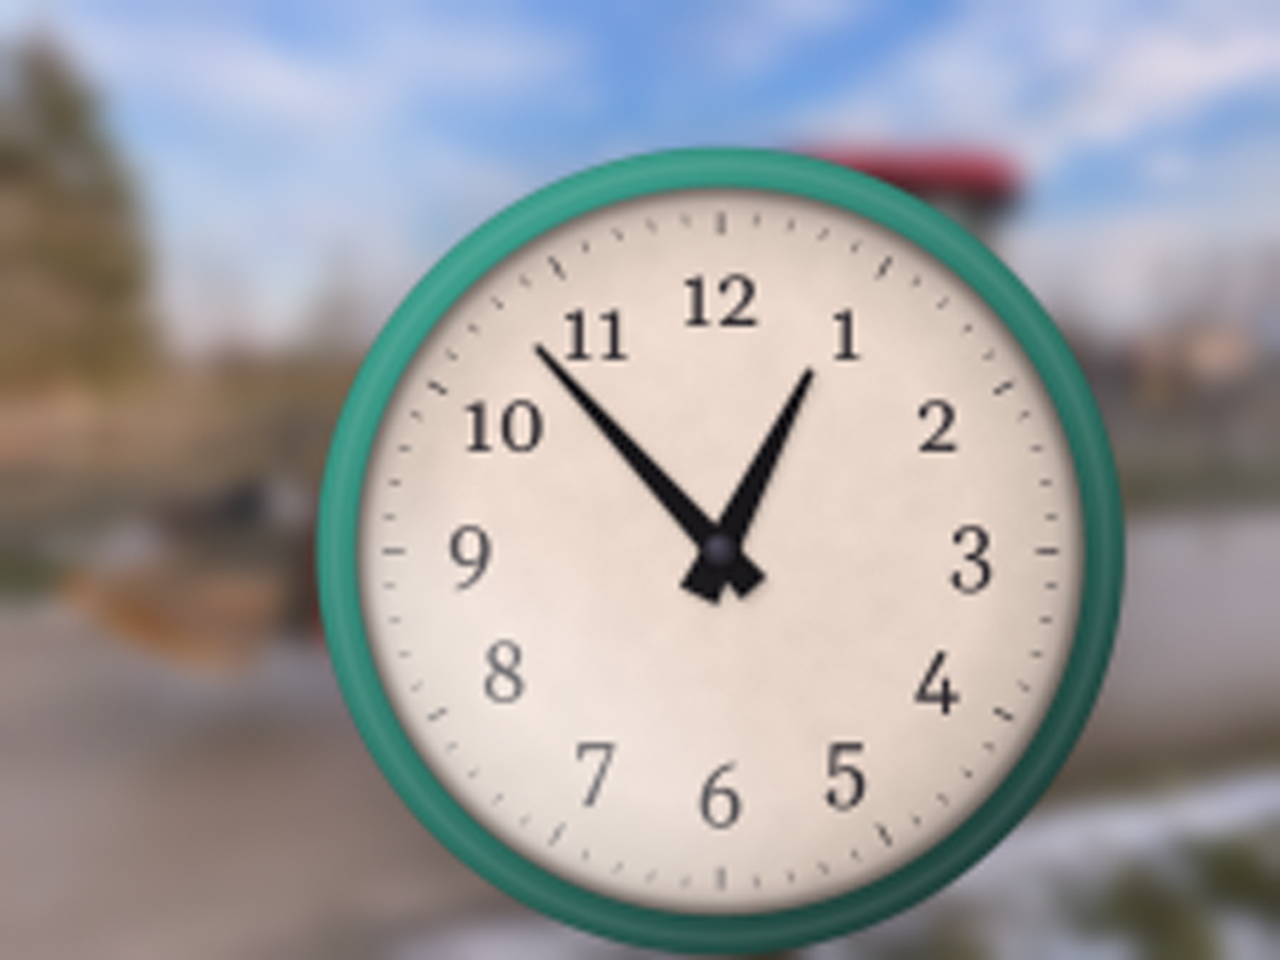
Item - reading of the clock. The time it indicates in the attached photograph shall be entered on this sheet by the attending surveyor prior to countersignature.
12:53
